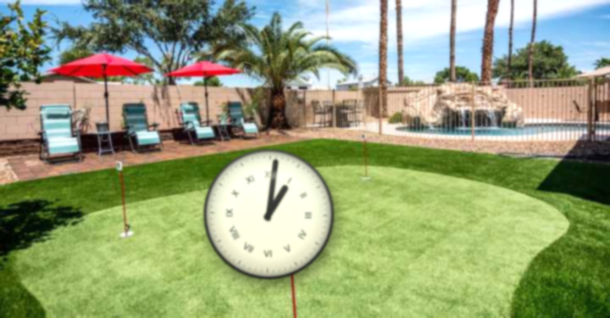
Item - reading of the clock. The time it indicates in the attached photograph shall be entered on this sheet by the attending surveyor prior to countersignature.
1:01
